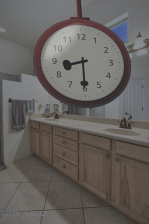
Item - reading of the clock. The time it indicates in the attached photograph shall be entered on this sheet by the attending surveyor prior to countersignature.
8:30
